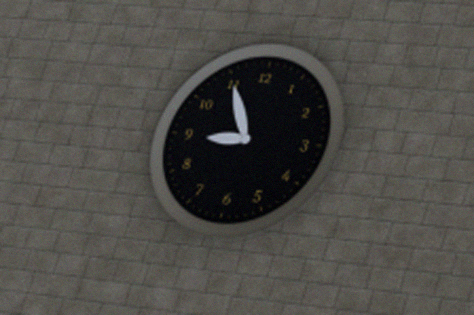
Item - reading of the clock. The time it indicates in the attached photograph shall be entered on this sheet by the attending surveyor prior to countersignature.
8:55
